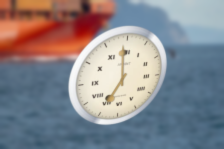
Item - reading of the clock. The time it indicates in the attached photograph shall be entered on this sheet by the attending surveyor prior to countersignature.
6:59
